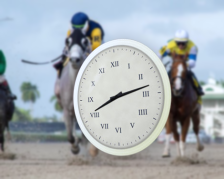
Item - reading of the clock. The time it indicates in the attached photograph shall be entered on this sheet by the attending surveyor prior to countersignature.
8:13
